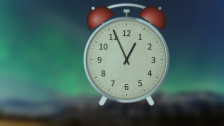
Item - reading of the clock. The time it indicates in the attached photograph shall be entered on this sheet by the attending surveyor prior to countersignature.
12:56
